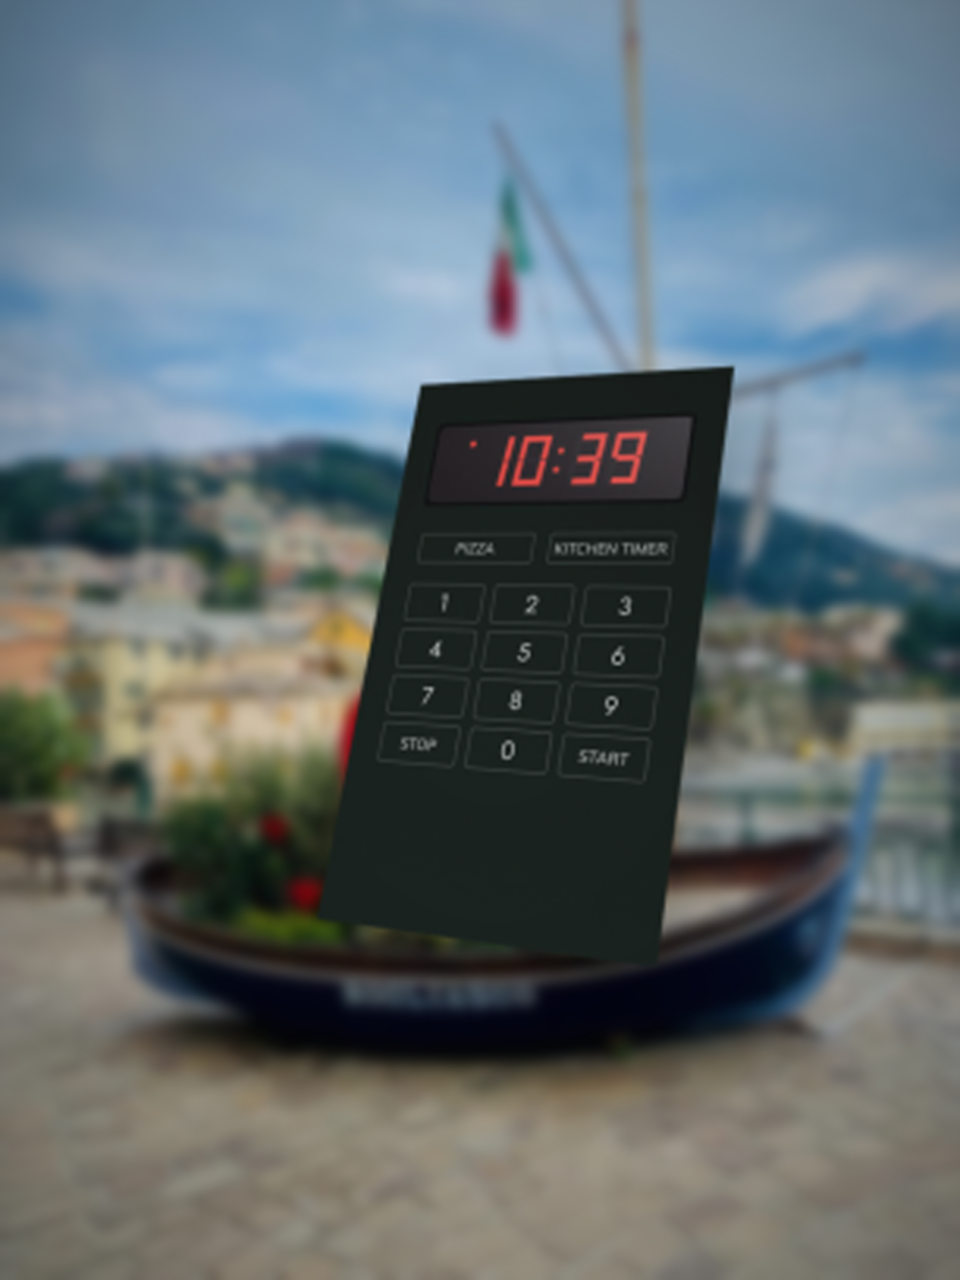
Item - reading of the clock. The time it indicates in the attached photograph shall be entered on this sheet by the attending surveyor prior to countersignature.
10:39
